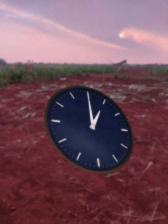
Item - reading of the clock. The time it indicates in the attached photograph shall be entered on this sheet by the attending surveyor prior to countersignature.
1:00
